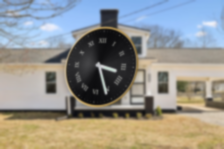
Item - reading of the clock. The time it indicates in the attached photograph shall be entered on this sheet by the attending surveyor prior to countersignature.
3:26
